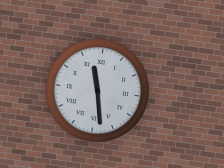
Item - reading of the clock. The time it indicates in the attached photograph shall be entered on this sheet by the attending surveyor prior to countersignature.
11:28
